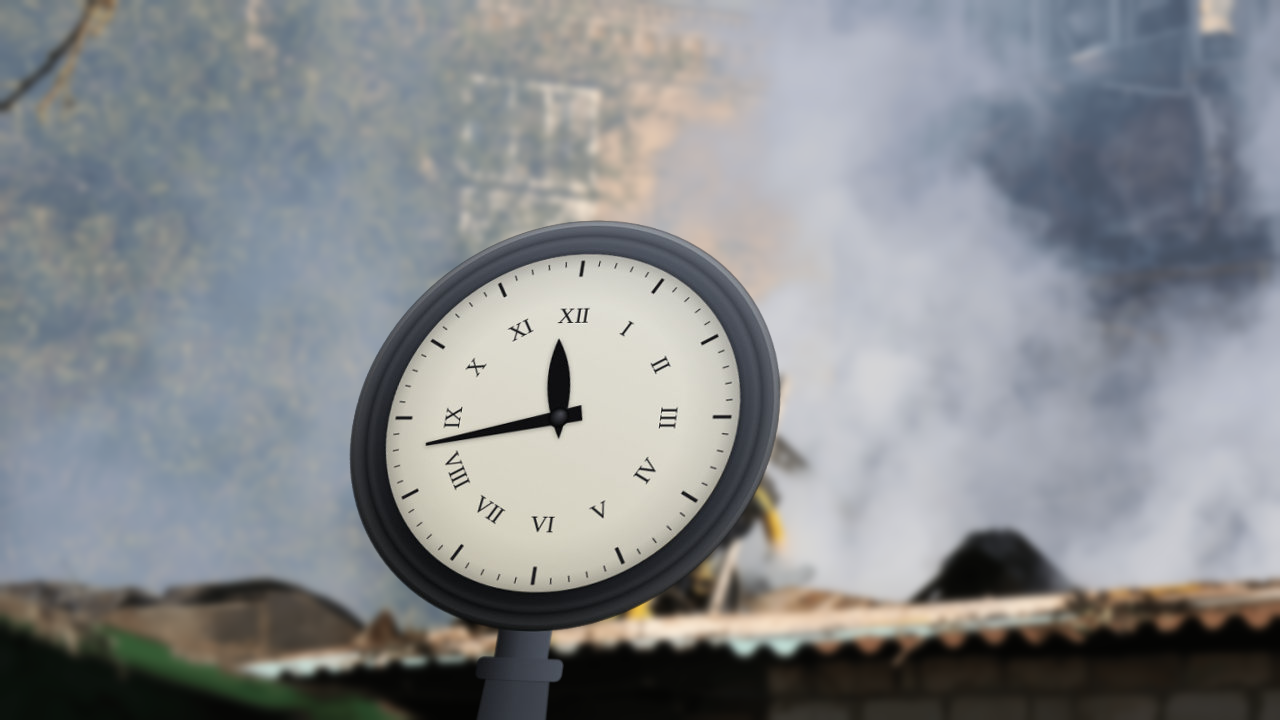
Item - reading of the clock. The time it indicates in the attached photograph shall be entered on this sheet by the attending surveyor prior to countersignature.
11:43
